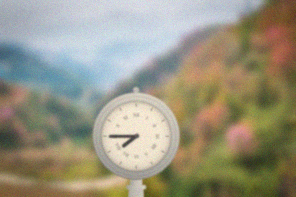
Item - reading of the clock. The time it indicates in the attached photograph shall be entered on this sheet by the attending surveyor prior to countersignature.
7:45
